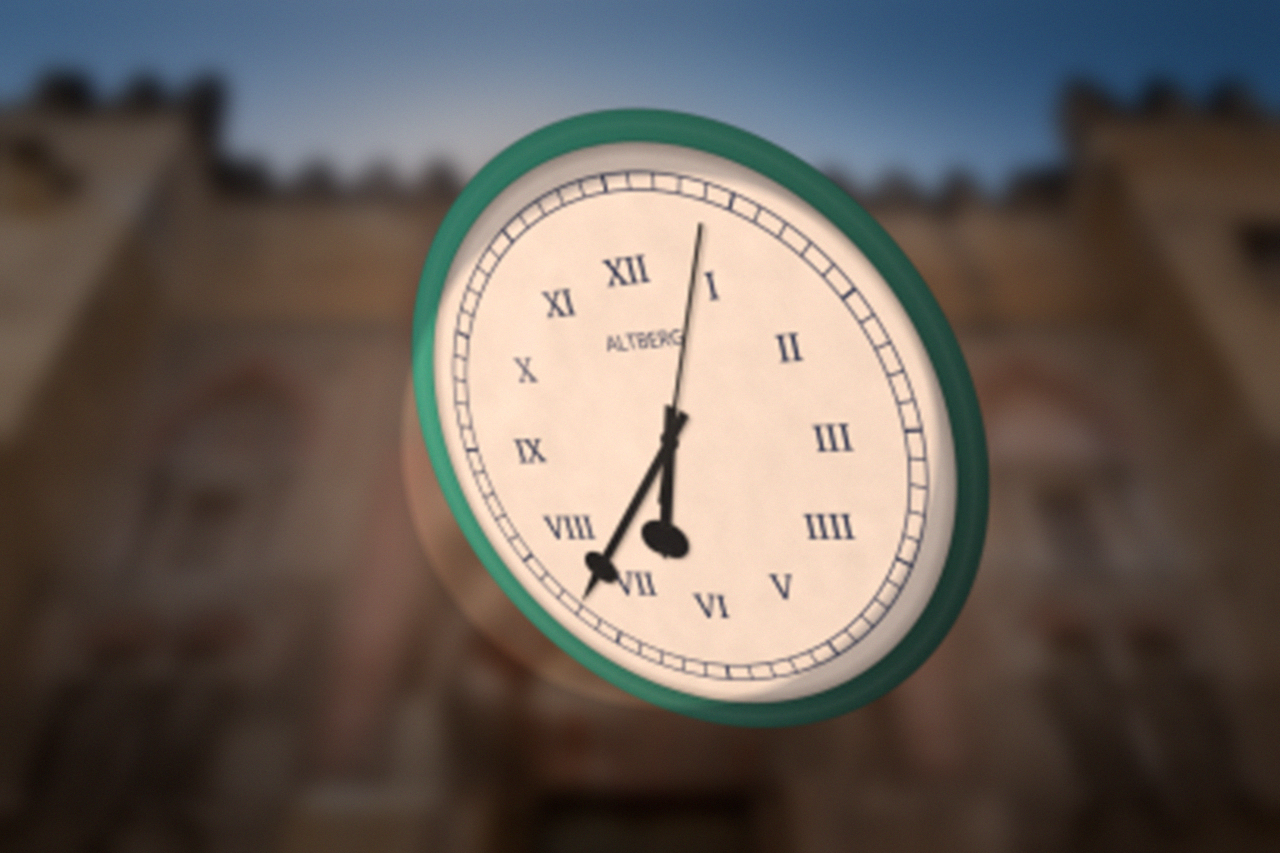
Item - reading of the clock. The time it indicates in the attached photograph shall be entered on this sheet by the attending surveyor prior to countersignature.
6:37:04
